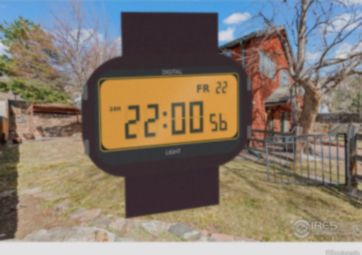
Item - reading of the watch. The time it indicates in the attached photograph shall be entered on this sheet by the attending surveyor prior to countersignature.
22:00:56
